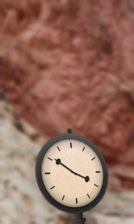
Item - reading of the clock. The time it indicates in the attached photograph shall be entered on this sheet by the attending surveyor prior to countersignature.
3:51
